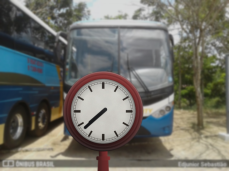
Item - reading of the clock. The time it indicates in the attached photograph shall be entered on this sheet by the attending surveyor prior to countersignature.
7:38
